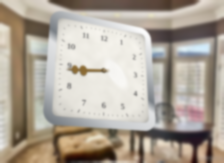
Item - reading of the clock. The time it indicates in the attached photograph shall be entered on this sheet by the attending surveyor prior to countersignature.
8:44
